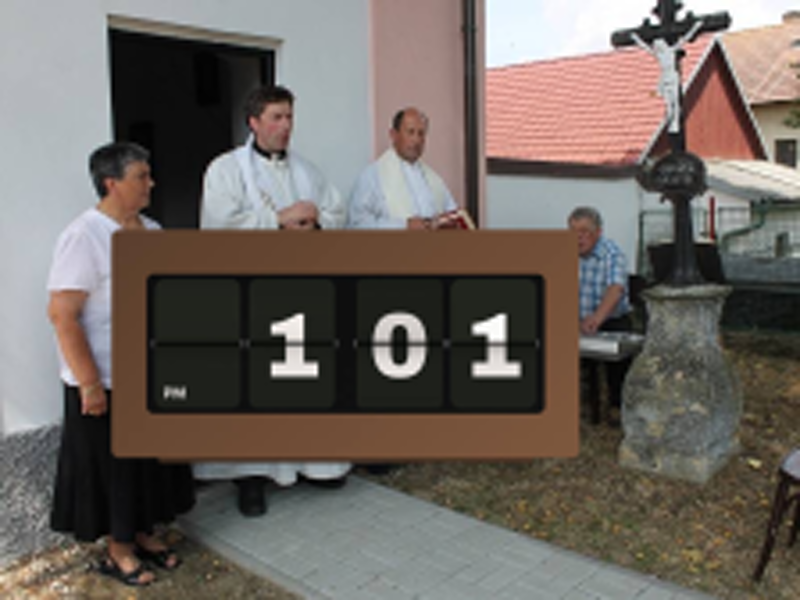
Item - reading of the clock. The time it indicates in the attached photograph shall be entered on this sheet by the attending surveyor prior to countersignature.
1:01
